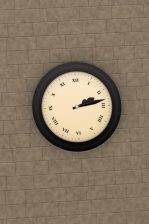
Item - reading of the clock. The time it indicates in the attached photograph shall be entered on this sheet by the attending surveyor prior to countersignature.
2:13
